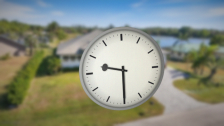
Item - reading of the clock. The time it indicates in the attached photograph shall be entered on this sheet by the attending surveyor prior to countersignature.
9:30
